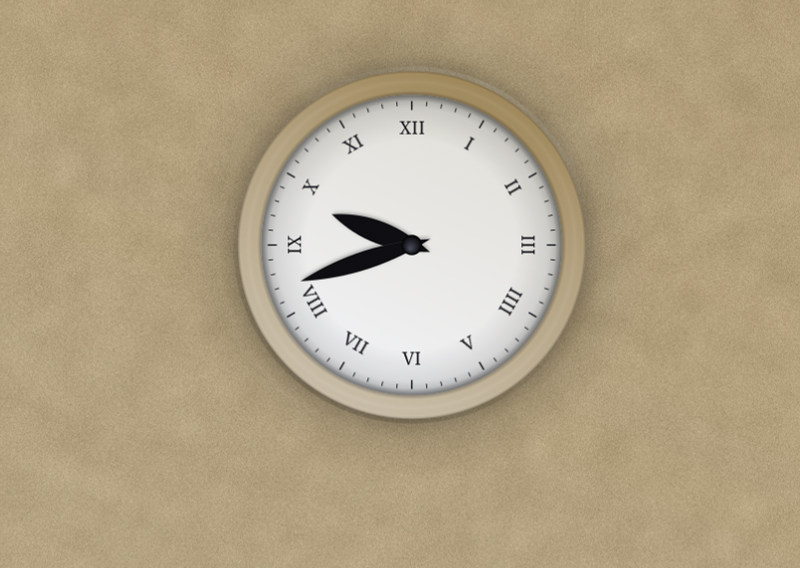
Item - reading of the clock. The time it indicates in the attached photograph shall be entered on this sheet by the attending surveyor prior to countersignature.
9:42
